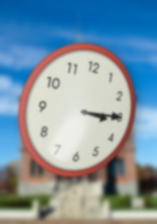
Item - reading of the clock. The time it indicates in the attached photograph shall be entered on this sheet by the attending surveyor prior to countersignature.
3:15
